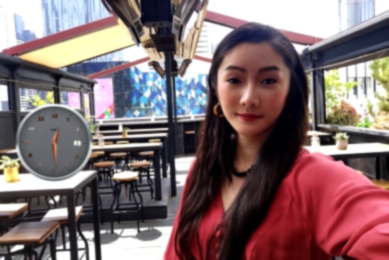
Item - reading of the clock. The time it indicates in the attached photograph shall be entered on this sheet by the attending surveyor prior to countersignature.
12:29
